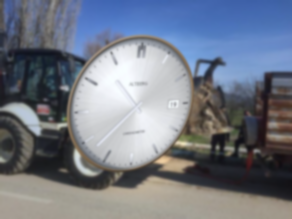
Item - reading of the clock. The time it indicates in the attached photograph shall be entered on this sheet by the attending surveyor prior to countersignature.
10:38
